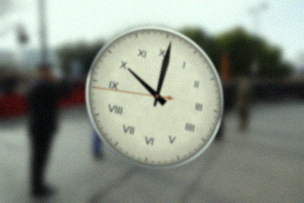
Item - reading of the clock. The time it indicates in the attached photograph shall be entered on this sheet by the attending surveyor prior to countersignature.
10:00:44
